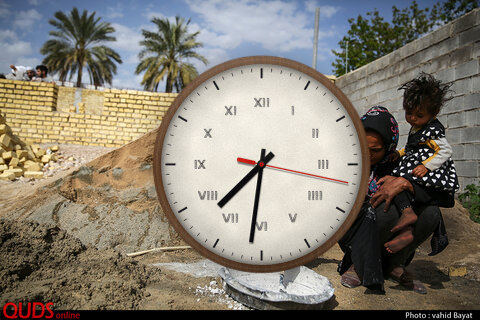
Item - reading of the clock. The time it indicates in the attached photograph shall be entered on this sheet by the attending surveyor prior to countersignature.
7:31:17
